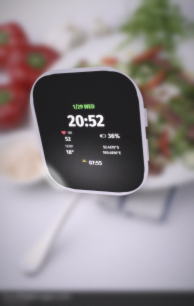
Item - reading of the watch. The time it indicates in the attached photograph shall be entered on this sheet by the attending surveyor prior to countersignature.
20:52
